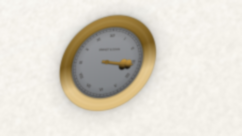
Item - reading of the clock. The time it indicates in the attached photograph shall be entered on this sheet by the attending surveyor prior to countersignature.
3:16
